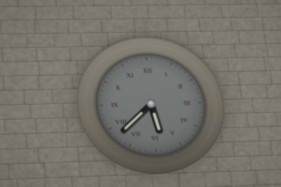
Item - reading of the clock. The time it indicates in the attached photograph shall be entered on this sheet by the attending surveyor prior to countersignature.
5:38
